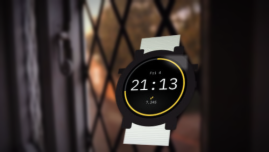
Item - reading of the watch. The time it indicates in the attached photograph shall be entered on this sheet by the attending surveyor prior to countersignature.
21:13
